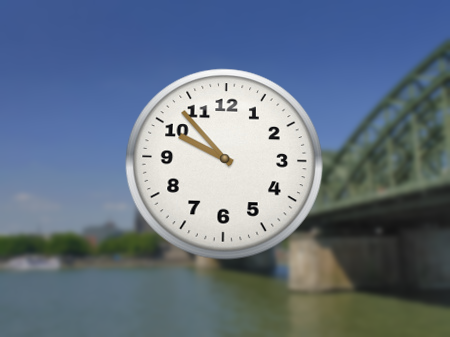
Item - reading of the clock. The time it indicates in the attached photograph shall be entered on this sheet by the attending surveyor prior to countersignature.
9:53
